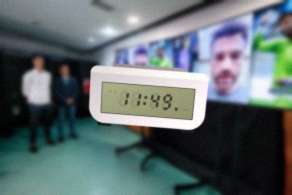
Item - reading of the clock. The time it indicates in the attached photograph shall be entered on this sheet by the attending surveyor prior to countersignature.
11:49
